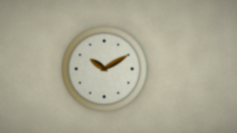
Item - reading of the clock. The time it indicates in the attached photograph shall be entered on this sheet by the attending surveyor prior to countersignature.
10:10
